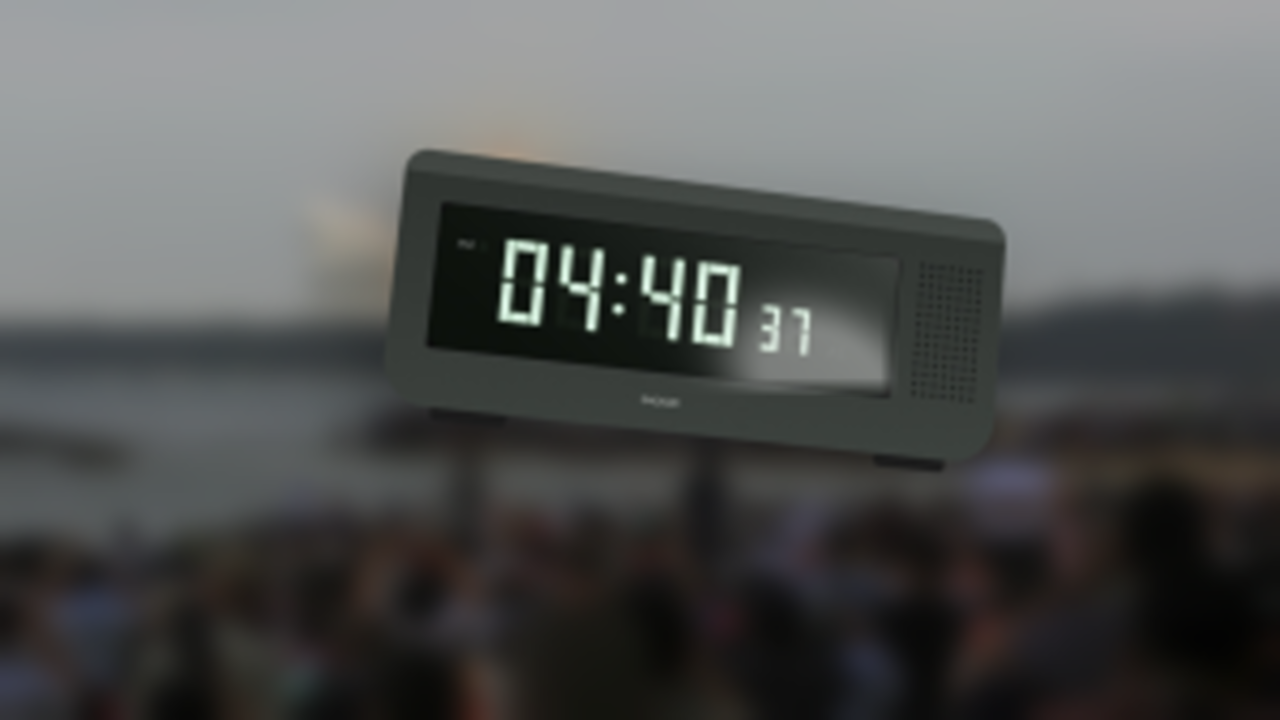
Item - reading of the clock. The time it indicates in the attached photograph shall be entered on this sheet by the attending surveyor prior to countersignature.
4:40:37
